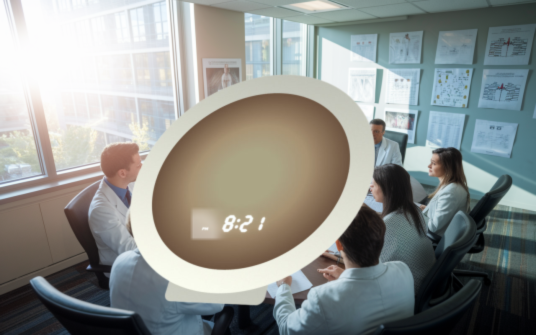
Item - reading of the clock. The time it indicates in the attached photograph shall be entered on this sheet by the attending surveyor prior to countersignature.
8:21
